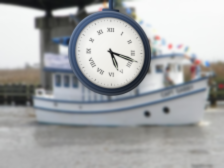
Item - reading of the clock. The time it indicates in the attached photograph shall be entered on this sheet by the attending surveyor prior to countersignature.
5:18
